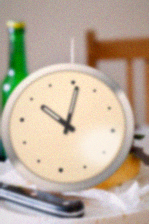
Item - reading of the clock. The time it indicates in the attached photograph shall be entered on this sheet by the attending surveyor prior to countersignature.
10:01
